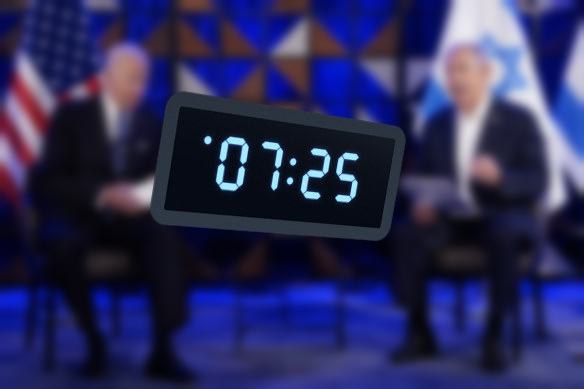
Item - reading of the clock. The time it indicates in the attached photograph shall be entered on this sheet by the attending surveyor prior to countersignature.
7:25
